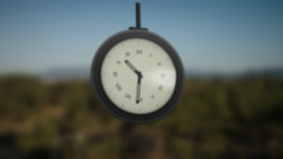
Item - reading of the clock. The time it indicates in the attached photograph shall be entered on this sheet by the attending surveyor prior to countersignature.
10:31
